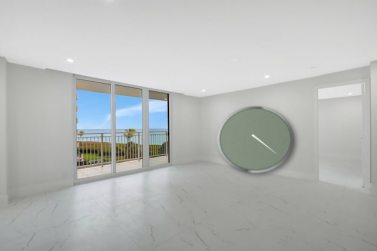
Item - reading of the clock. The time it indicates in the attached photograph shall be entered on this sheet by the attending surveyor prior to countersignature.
4:22
